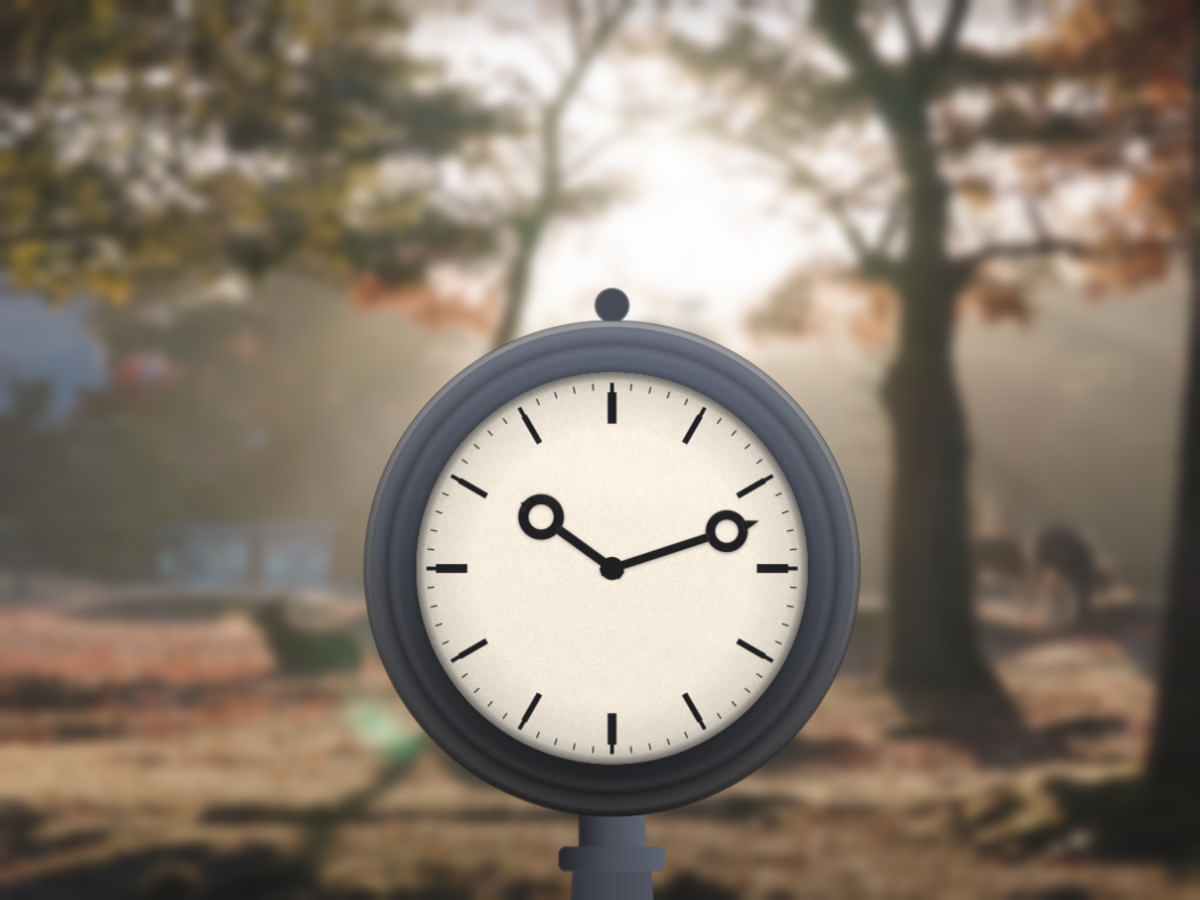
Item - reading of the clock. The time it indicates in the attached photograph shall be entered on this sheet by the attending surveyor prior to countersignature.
10:12
